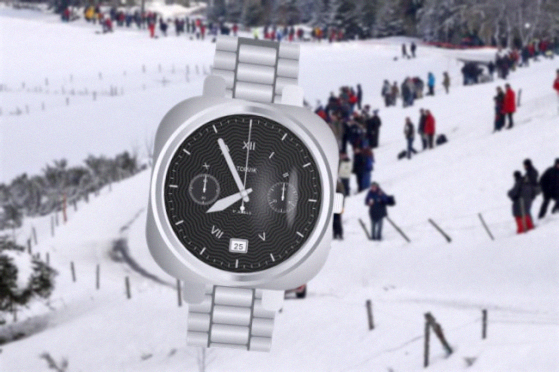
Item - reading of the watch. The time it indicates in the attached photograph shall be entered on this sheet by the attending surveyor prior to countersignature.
7:55
